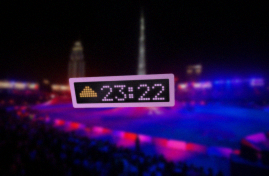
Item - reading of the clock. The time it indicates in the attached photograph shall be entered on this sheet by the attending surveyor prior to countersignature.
23:22
